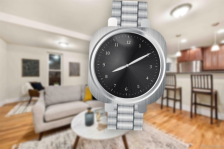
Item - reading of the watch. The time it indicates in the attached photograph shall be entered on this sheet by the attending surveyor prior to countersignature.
8:10
